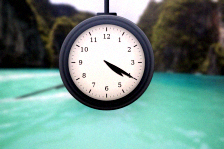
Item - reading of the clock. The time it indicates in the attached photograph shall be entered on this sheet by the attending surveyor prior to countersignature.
4:20
